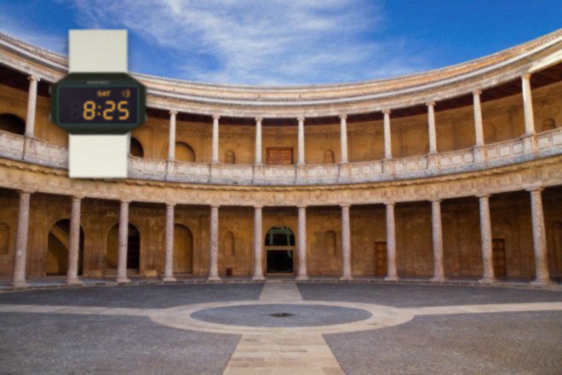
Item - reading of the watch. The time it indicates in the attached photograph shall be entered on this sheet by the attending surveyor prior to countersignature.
8:25
